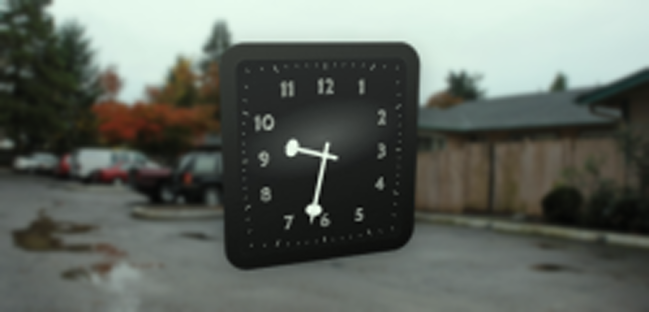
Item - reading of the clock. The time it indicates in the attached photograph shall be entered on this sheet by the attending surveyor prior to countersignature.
9:32
